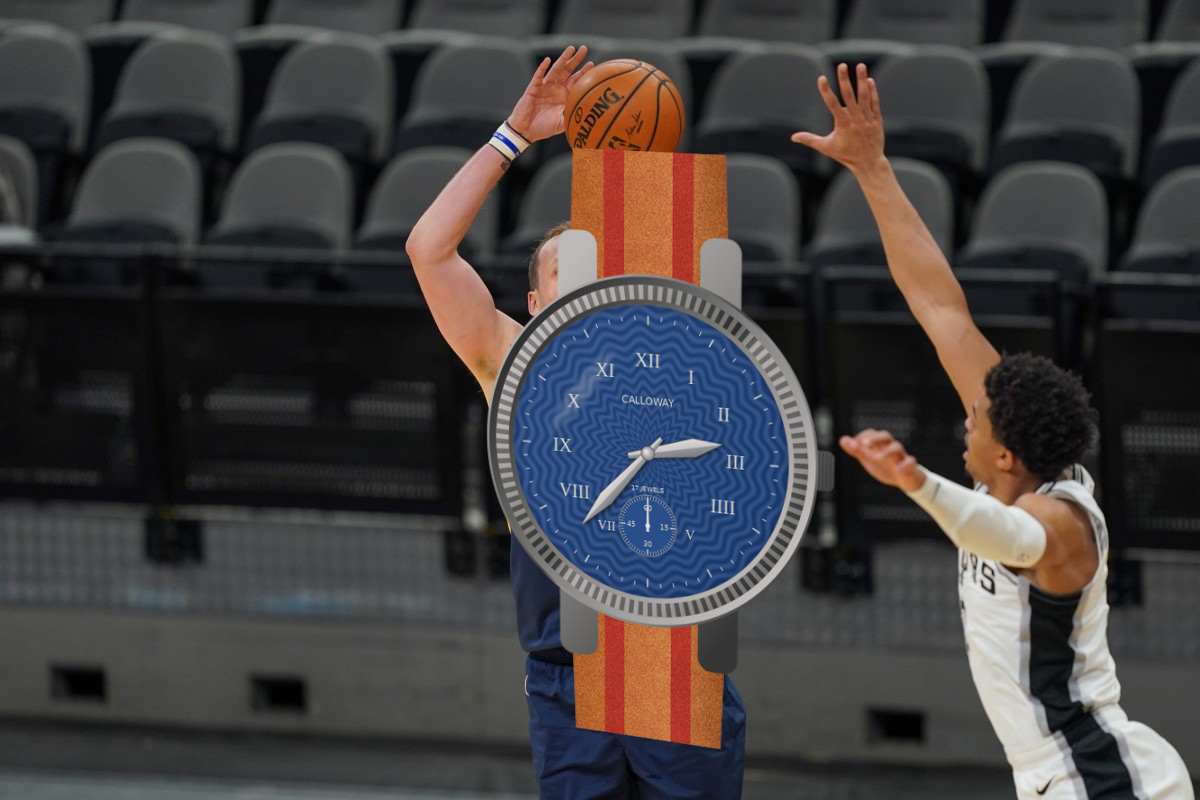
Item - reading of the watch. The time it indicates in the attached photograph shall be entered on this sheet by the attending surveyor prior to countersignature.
2:37
